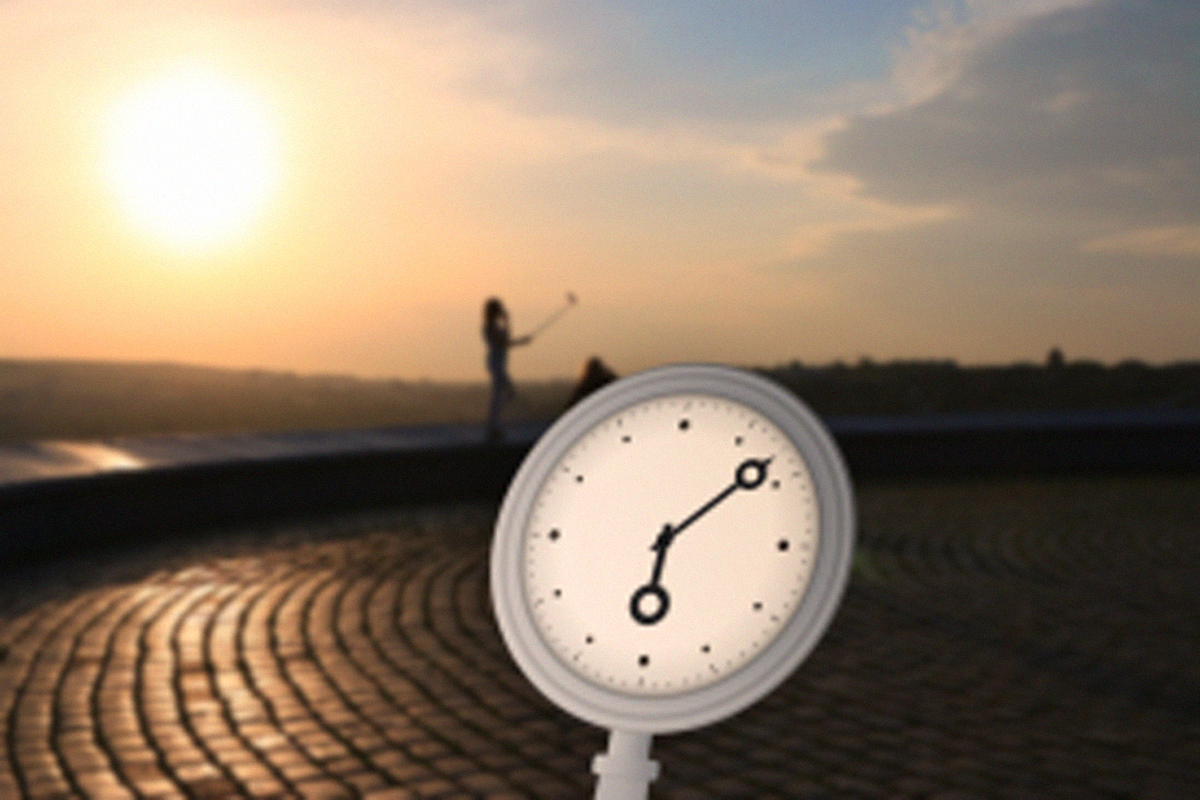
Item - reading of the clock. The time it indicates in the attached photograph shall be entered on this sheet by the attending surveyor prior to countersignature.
6:08
